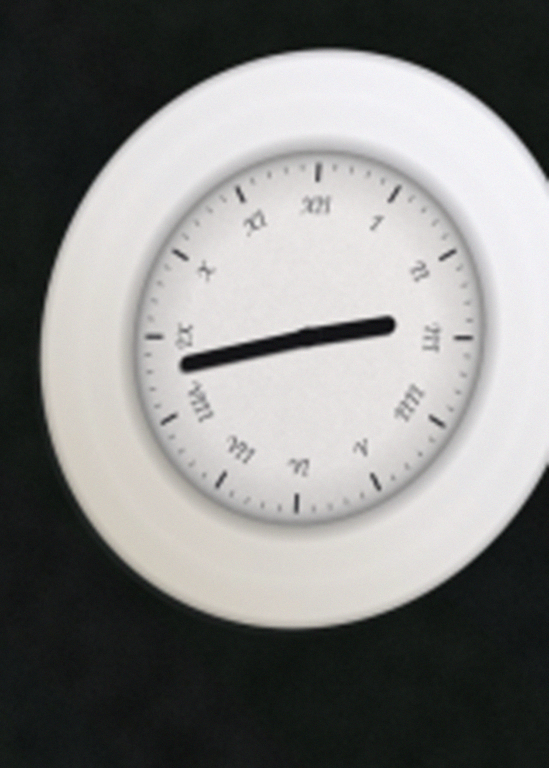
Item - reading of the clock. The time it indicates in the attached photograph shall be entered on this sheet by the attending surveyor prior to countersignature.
2:43
